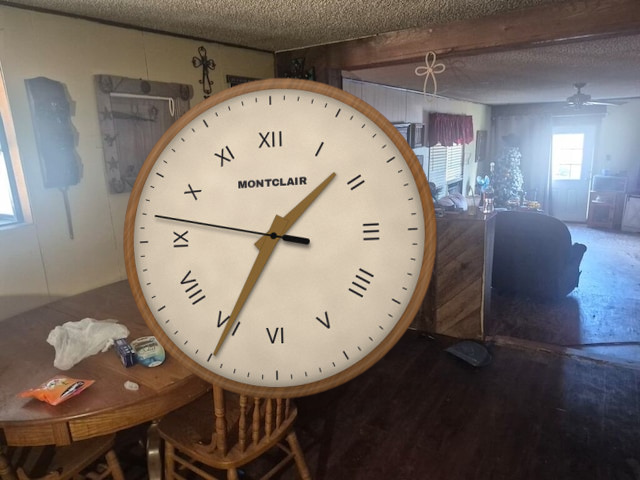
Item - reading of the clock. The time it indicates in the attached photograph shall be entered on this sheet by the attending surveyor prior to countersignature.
1:34:47
